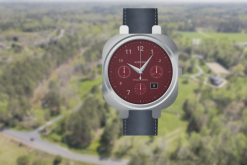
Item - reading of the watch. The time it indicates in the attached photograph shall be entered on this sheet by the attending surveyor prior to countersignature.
10:06
